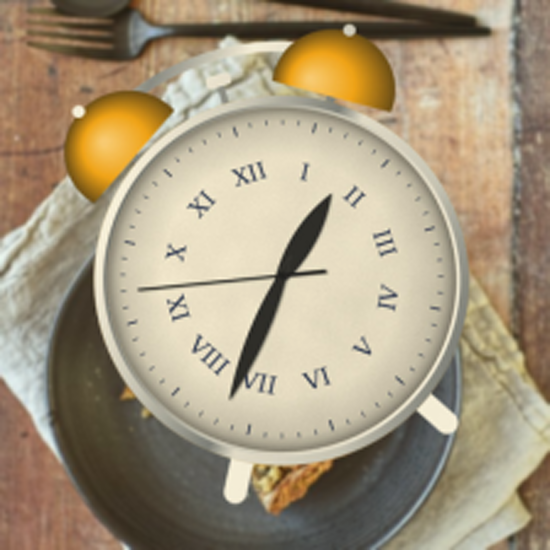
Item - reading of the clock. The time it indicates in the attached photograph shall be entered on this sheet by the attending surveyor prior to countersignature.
1:36:47
